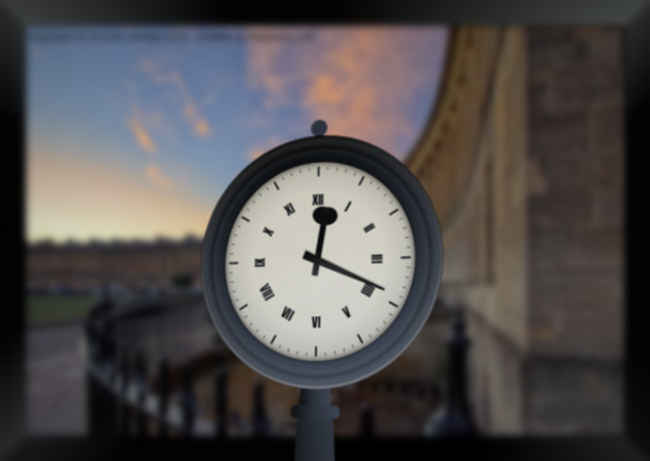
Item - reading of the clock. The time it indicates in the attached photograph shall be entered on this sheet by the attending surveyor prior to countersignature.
12:19
